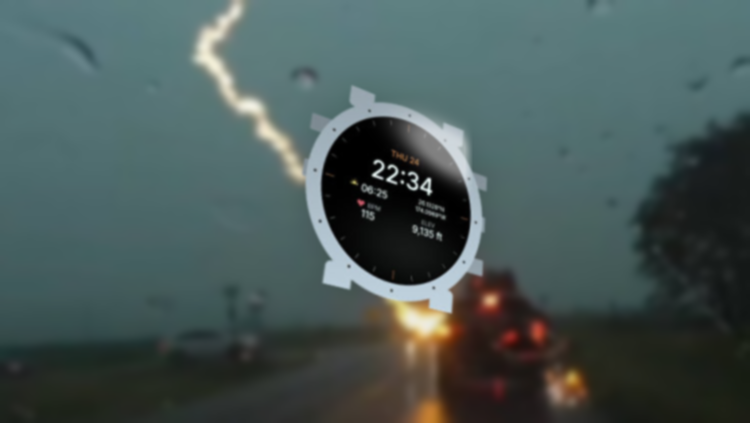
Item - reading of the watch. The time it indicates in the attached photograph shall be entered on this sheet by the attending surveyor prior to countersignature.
22:34
